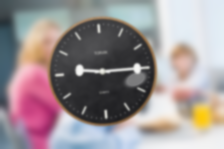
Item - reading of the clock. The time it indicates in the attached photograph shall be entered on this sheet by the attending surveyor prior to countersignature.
9:15
